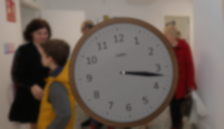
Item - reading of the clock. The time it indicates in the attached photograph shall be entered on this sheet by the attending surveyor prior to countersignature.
3:17
